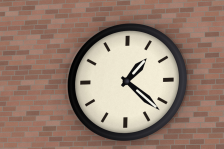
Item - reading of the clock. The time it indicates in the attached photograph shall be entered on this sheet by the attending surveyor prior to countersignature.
1:22
